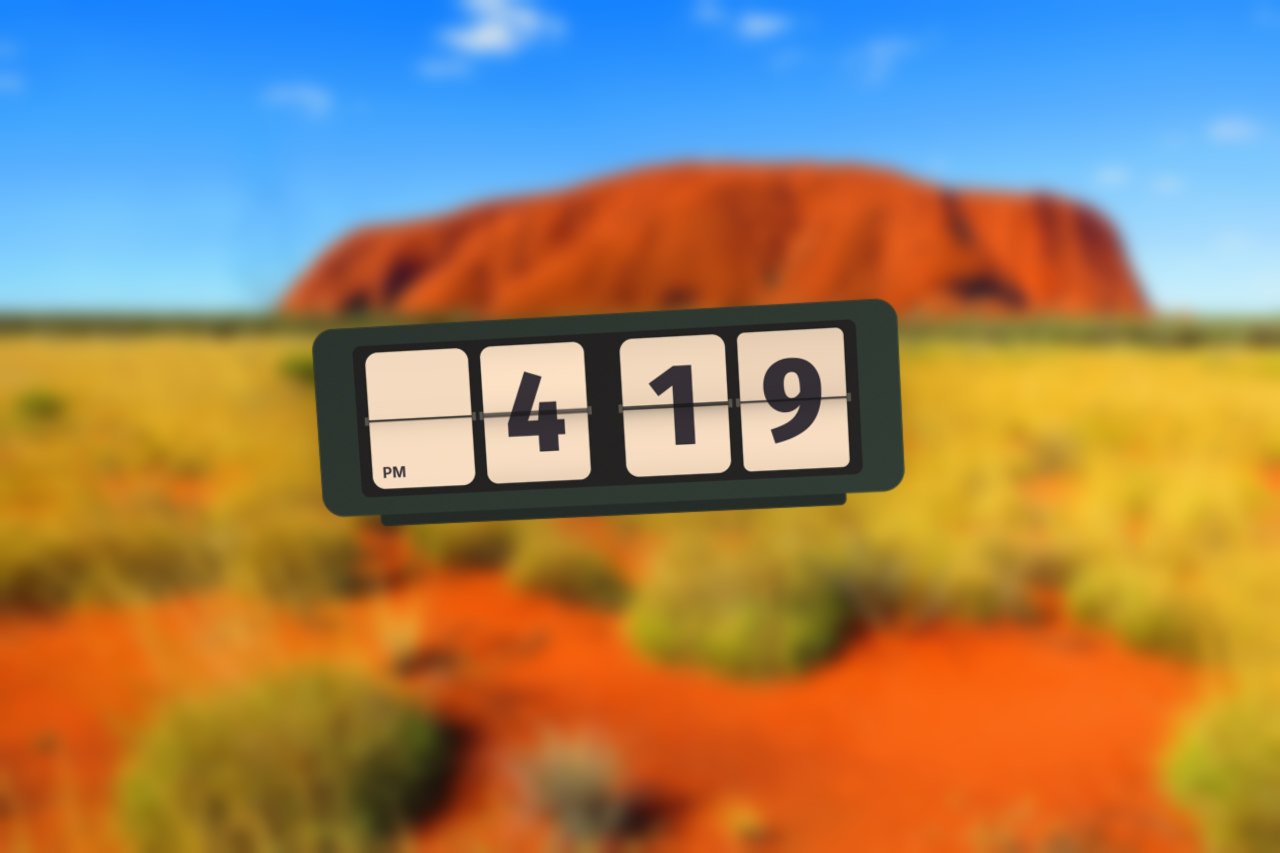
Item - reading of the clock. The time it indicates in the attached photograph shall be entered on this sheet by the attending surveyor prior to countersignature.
4:19
